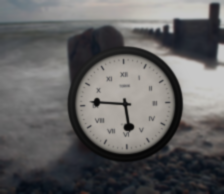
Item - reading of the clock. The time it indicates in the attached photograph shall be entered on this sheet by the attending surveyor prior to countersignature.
5:46
